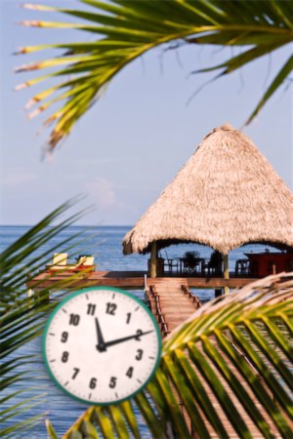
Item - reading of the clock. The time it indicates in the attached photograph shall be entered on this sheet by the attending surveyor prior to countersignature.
11:10
